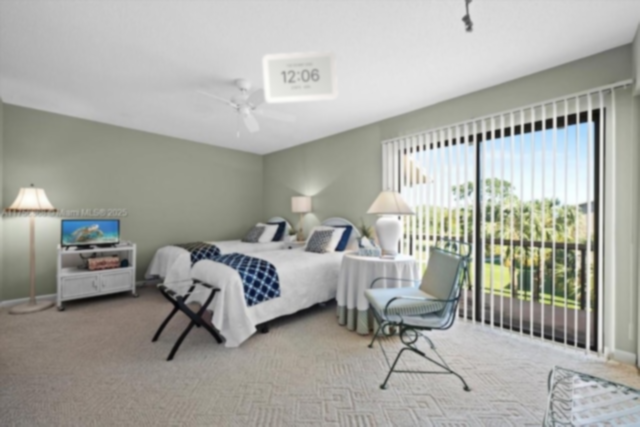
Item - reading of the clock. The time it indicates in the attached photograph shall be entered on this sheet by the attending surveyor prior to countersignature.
12:06
